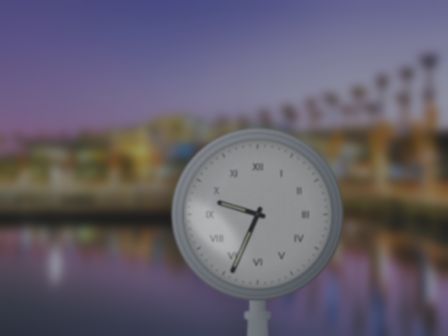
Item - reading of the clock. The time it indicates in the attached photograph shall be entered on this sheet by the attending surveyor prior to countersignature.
9:34
